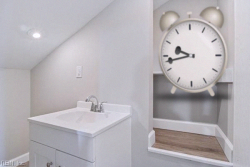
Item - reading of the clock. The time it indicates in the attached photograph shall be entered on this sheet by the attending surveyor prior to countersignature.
9:43
